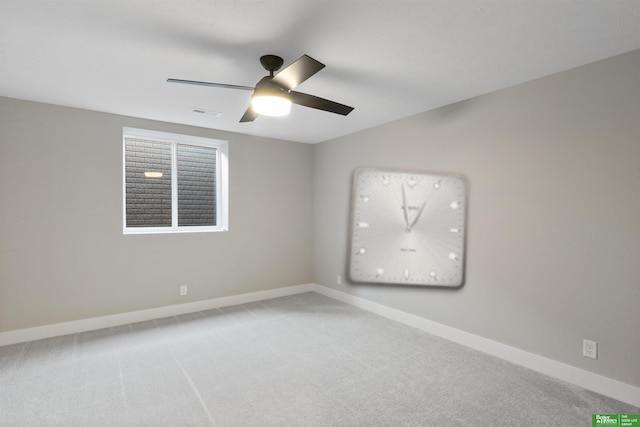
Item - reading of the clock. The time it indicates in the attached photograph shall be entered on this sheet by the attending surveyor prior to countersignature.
12:58
